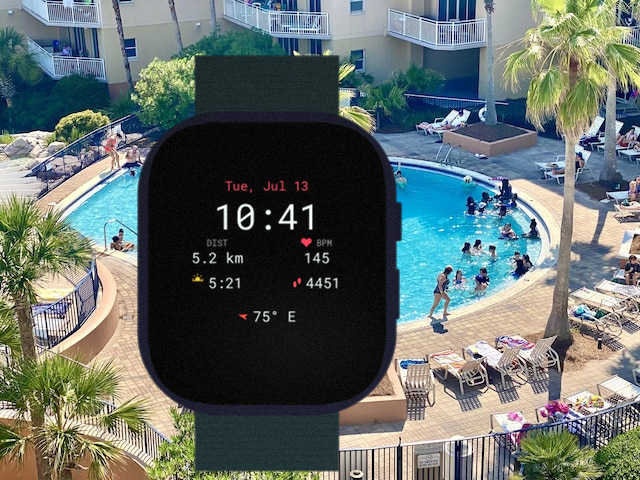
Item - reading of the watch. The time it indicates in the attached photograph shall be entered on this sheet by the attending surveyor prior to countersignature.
10:41
